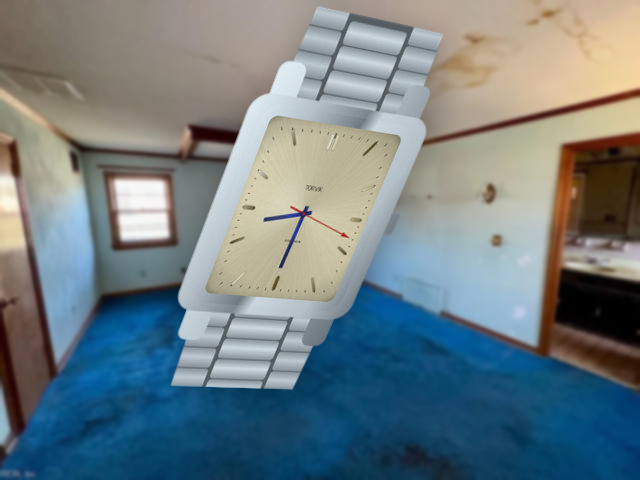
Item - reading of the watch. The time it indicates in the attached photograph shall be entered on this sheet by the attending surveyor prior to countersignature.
8:30:18
